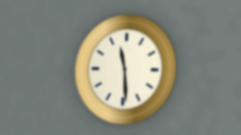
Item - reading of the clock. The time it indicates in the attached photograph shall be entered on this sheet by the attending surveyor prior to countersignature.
11:29
